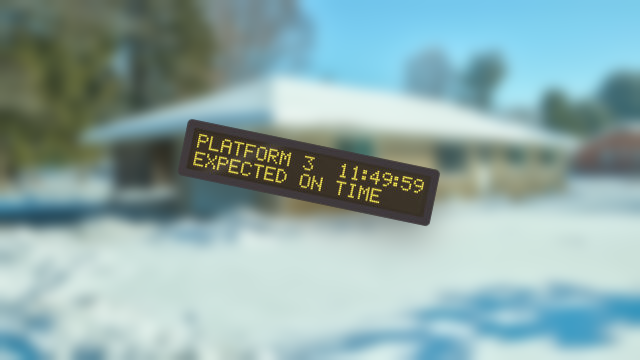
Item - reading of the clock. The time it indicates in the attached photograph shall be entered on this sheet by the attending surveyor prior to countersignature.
11:49:59
